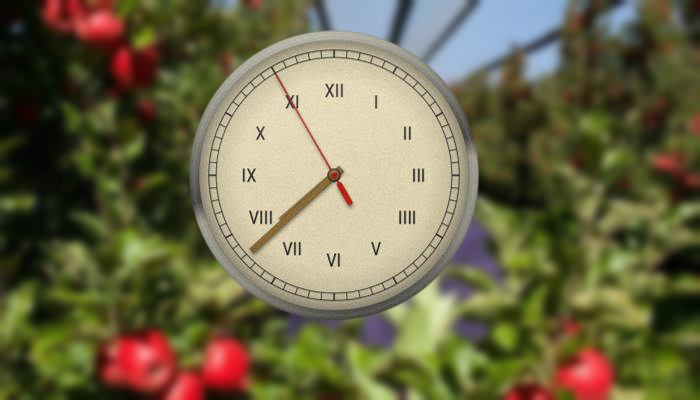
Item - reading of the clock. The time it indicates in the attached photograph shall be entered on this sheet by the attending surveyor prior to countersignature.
7:37:55
